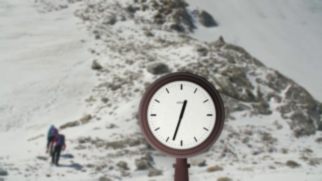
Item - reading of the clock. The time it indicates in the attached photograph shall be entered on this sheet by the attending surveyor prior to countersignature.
12:33
